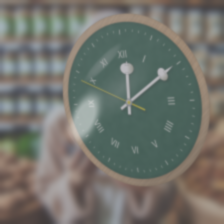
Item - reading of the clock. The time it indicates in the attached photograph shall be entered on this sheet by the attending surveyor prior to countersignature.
12:09:49
